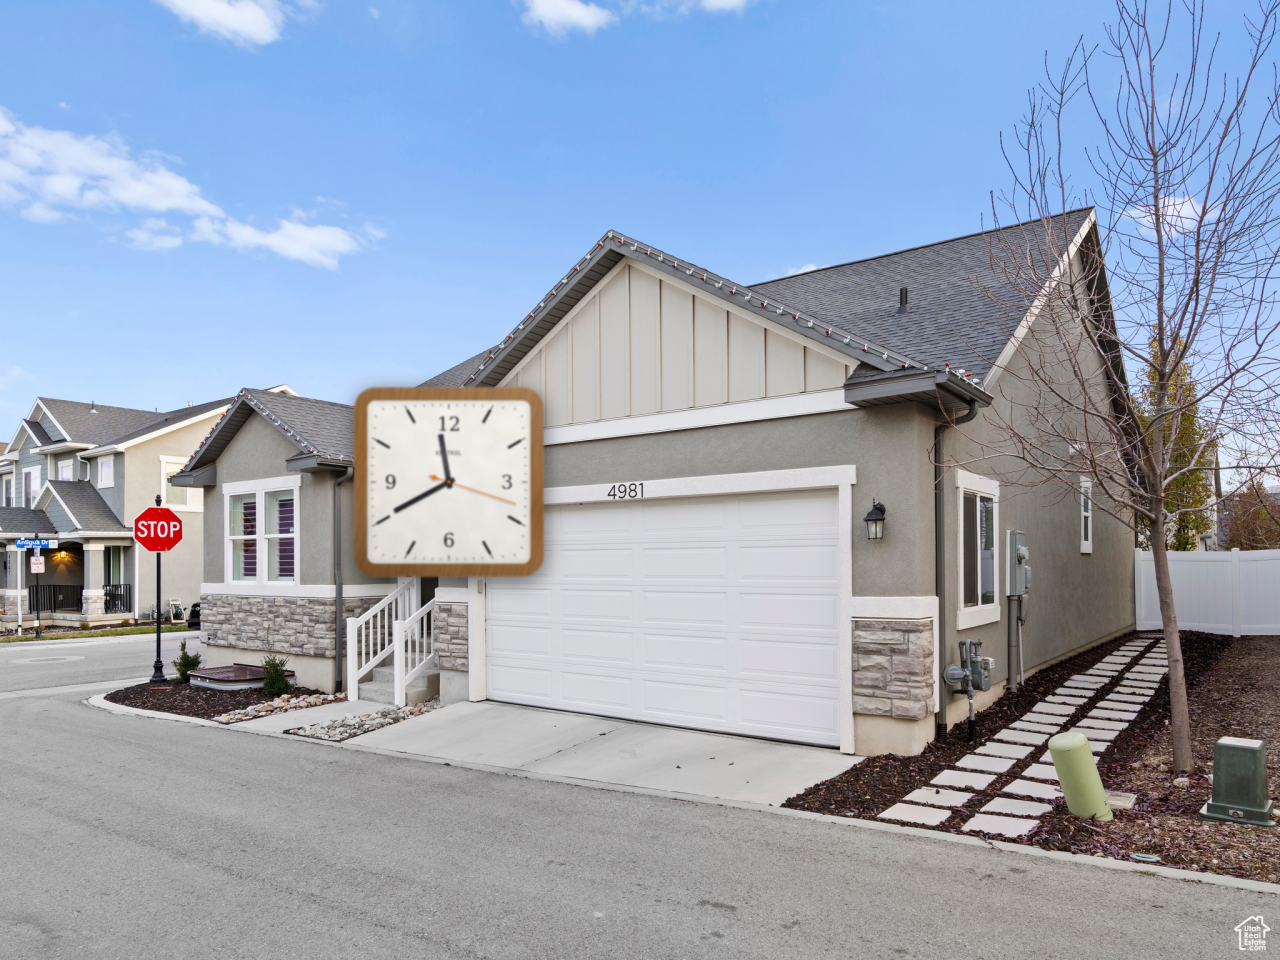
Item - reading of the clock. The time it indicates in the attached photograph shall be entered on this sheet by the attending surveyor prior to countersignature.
11:40:18
